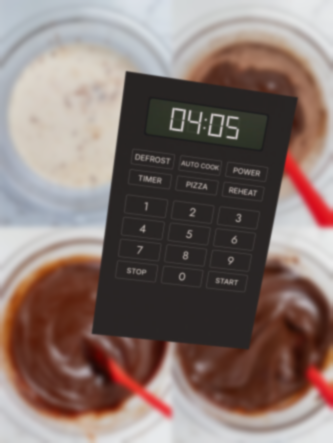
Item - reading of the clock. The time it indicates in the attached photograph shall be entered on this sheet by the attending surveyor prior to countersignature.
4:05
